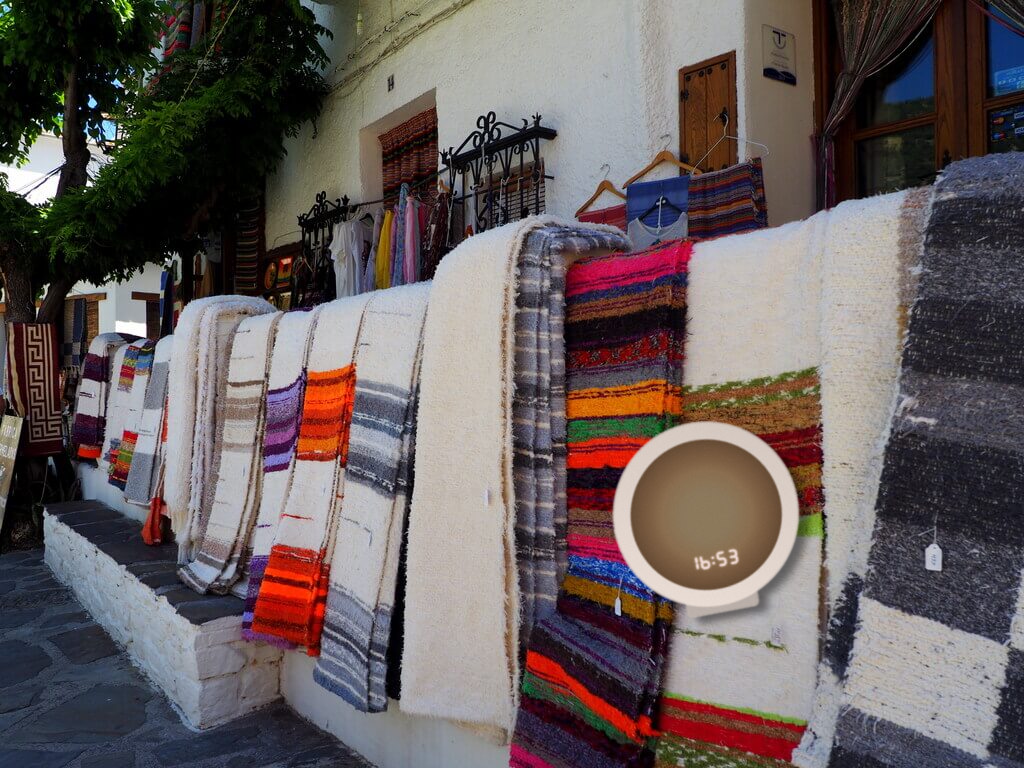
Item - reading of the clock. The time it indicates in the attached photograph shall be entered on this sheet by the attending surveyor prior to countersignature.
16:53
